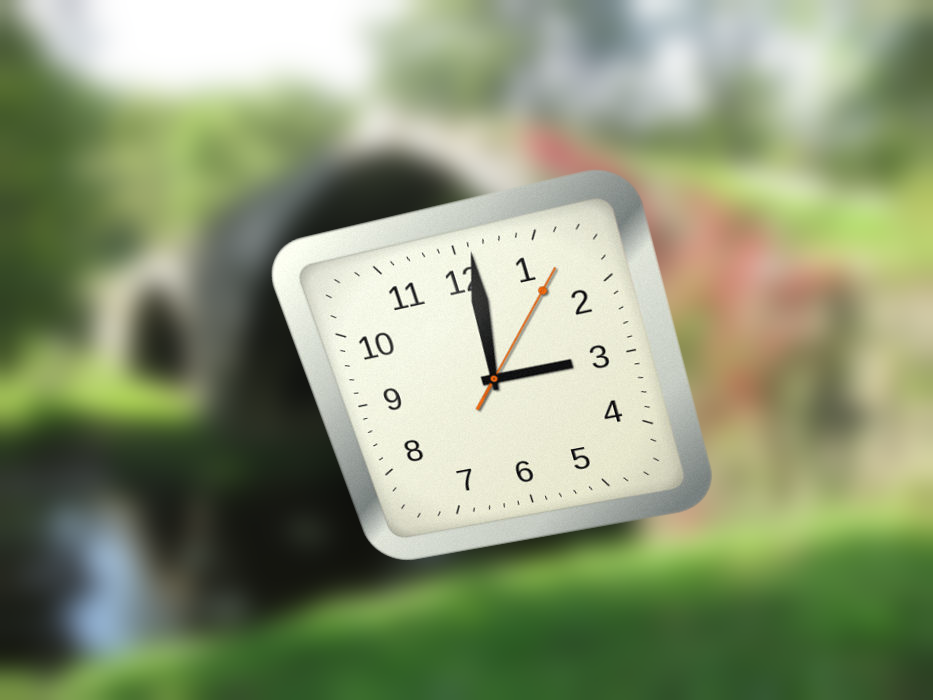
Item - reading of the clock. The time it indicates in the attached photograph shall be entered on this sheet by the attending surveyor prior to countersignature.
3:01:07
